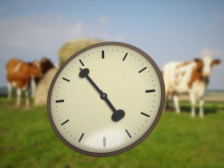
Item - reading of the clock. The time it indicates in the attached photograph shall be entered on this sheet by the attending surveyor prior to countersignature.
4:54
